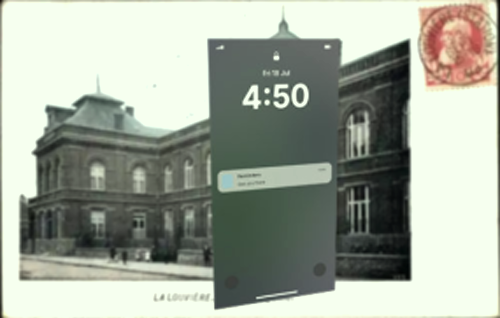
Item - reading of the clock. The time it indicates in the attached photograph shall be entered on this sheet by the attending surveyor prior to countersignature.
4:50
